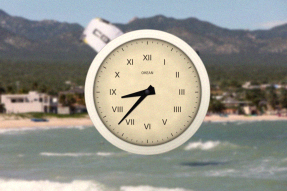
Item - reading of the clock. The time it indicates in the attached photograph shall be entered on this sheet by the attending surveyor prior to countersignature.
8:37
